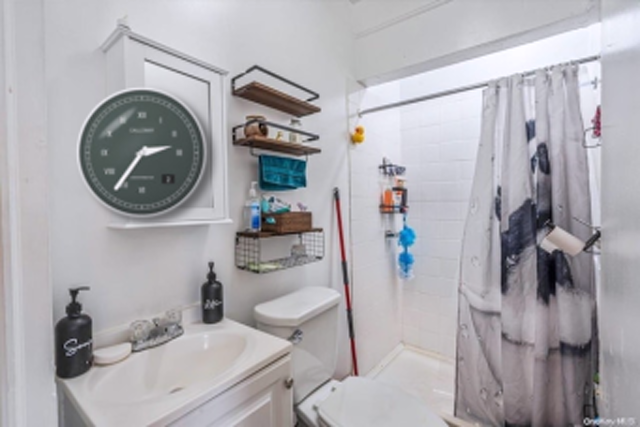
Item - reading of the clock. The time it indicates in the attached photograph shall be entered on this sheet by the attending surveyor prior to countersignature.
2:36
